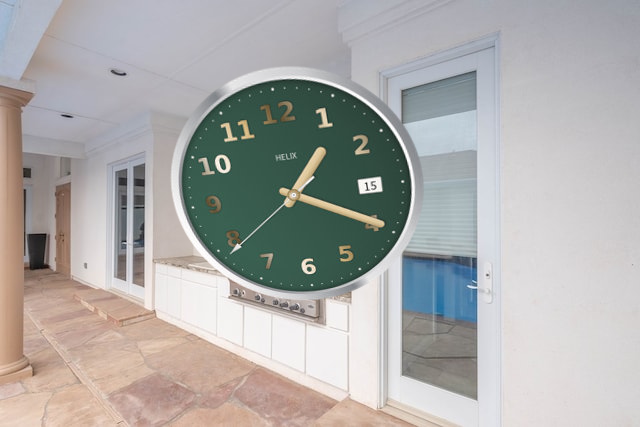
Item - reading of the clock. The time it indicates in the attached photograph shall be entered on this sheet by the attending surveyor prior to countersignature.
1:19:39
